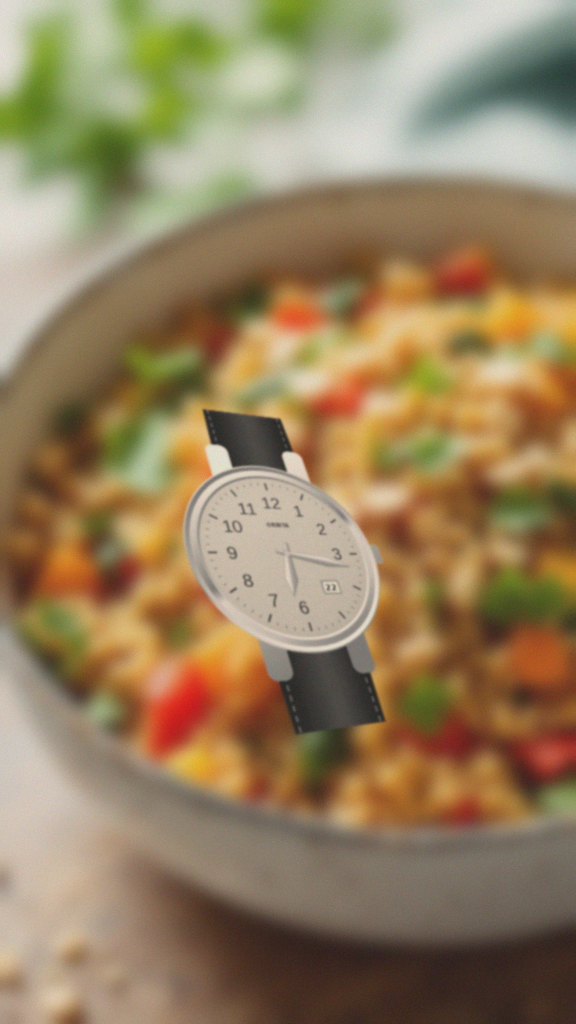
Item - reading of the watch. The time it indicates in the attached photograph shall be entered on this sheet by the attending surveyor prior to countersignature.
6:17
